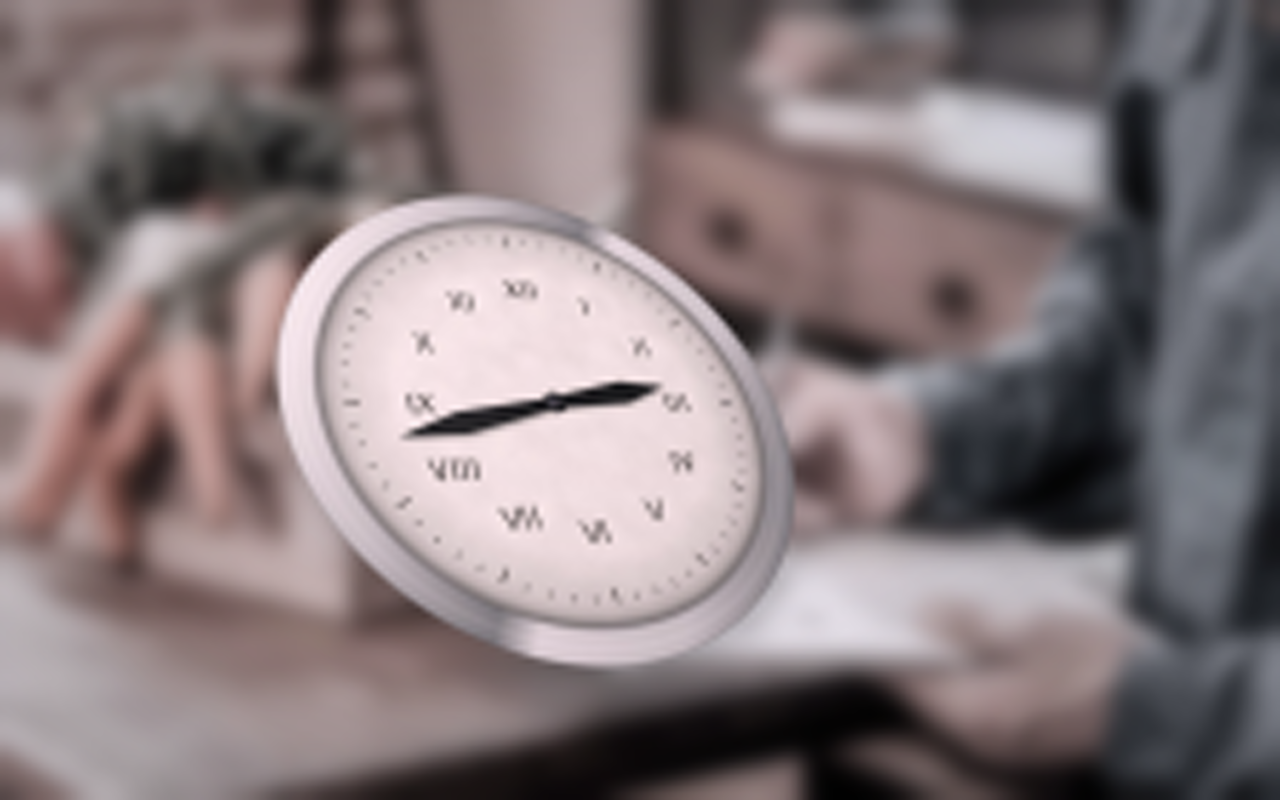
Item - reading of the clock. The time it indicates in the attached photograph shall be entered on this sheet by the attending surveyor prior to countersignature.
2:43
